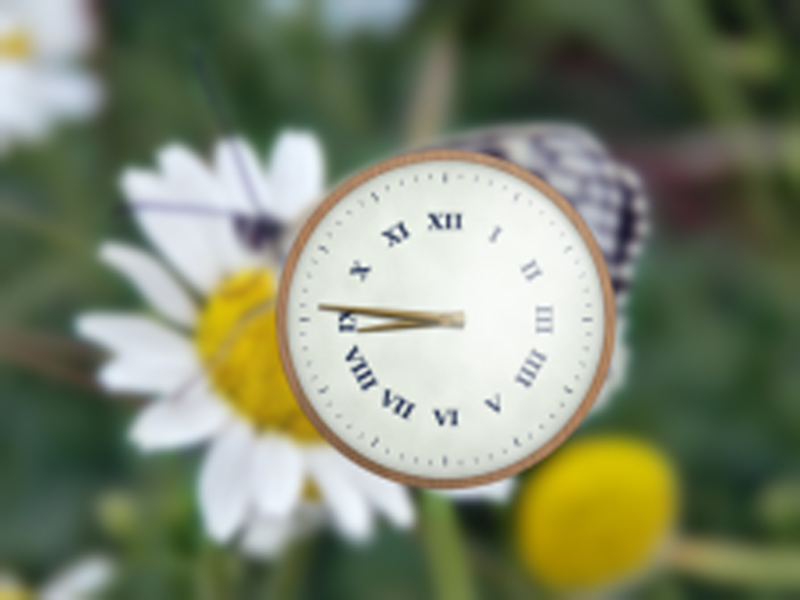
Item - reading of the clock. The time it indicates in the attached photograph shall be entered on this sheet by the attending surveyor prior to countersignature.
8:46
